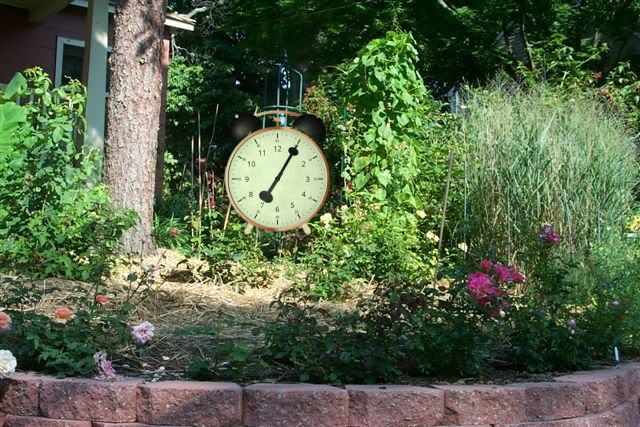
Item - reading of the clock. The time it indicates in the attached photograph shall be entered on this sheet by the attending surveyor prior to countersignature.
7:05
